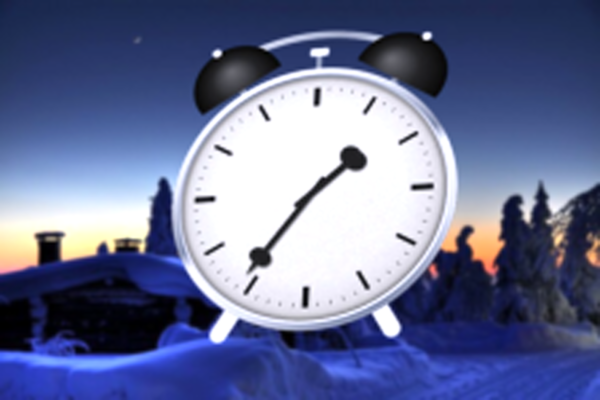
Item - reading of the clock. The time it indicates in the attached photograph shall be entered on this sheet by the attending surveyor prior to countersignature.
1:36
